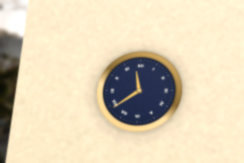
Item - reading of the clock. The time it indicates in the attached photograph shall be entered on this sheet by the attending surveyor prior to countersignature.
11:39
